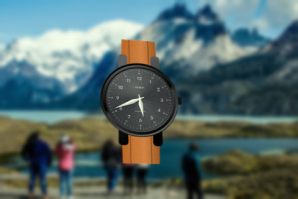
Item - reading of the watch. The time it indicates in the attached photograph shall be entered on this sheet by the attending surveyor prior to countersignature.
5:41
